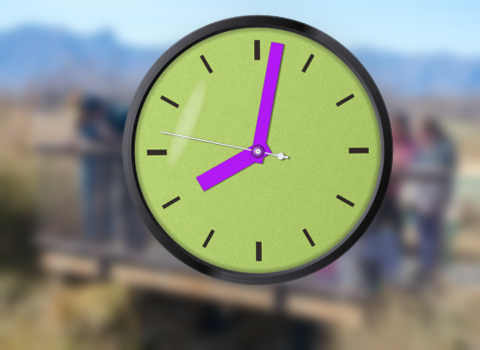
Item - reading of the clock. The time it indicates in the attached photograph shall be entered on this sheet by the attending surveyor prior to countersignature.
8:01:47
